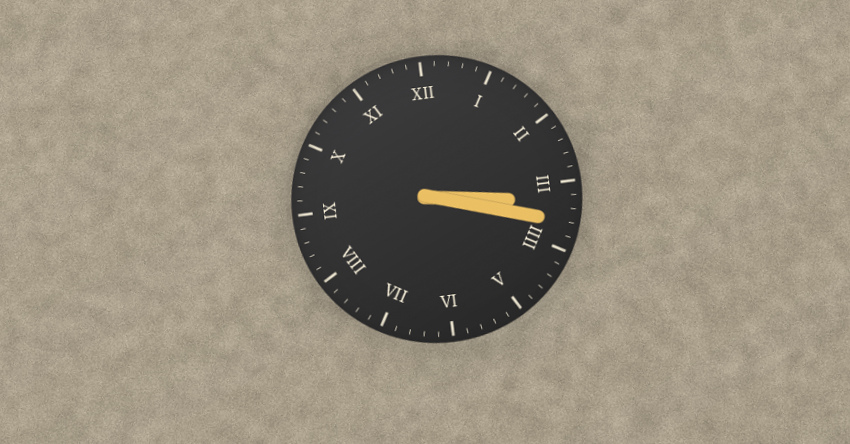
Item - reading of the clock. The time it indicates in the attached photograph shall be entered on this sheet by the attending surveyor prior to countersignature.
3:18
